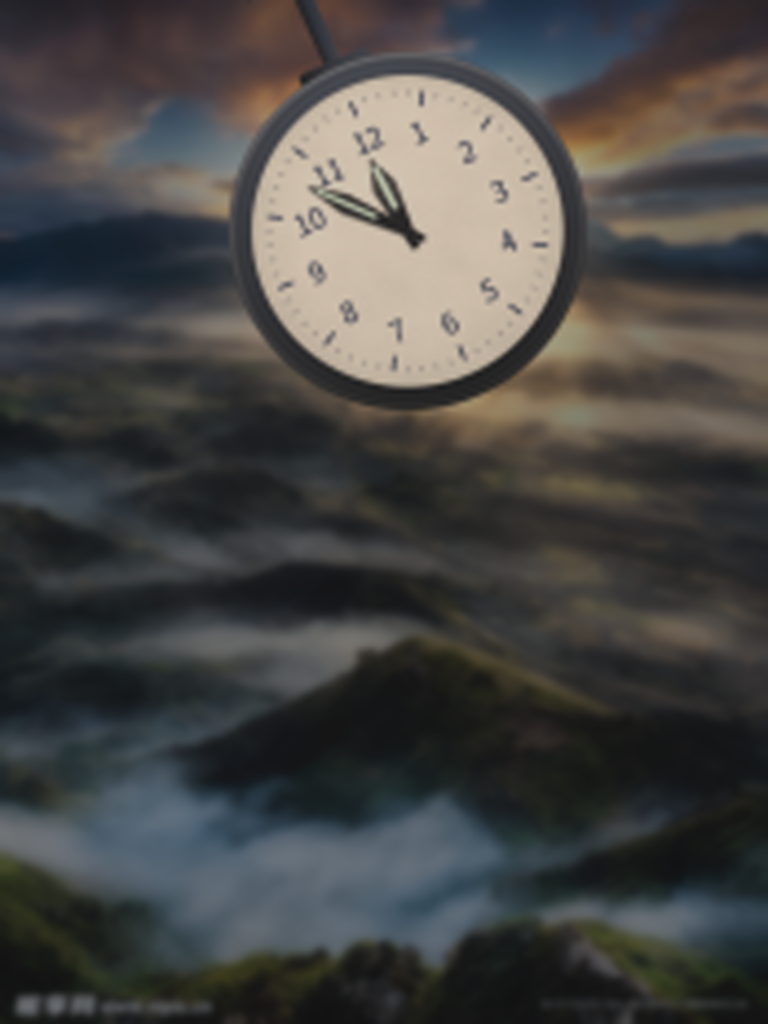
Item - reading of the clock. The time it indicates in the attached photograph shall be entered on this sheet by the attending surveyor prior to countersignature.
11:53
